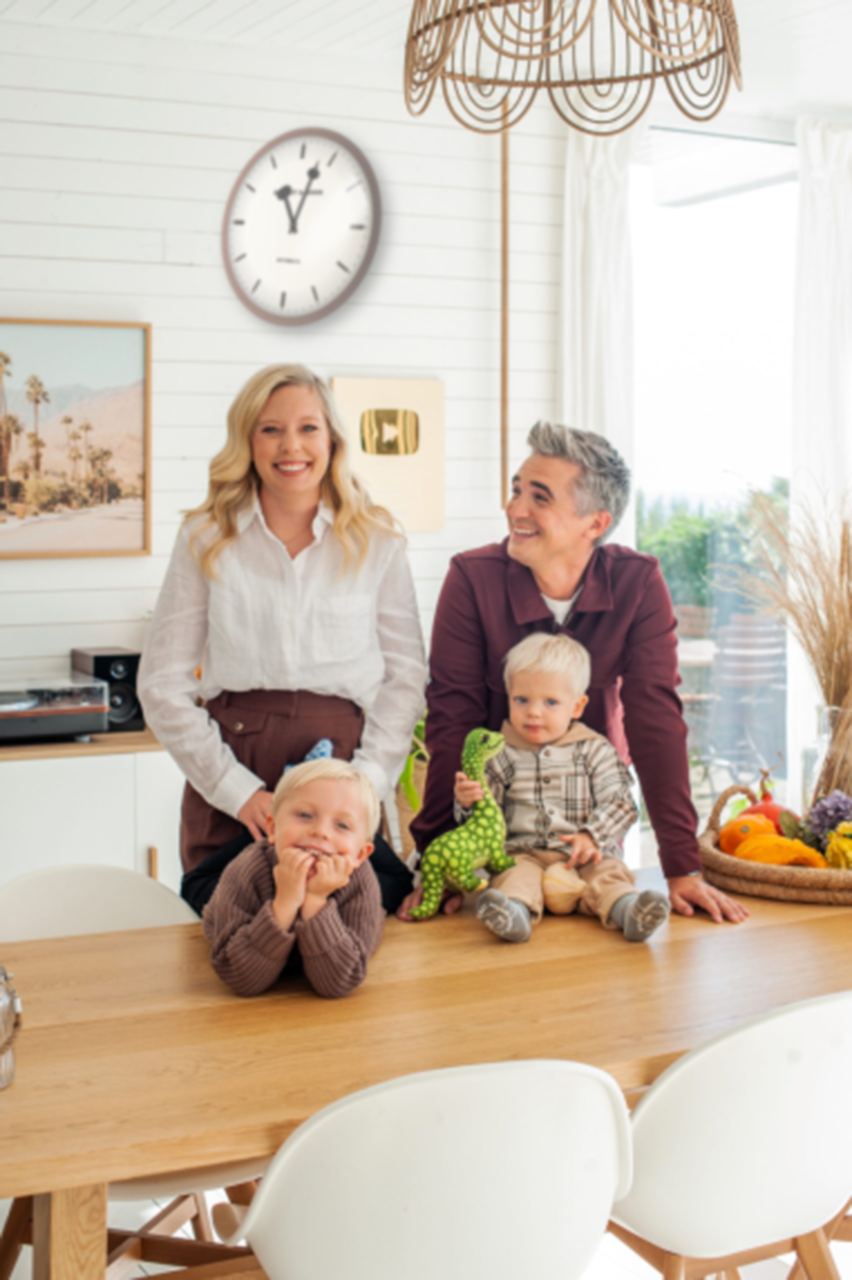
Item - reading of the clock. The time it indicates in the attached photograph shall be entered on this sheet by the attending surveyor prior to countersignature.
11:03
